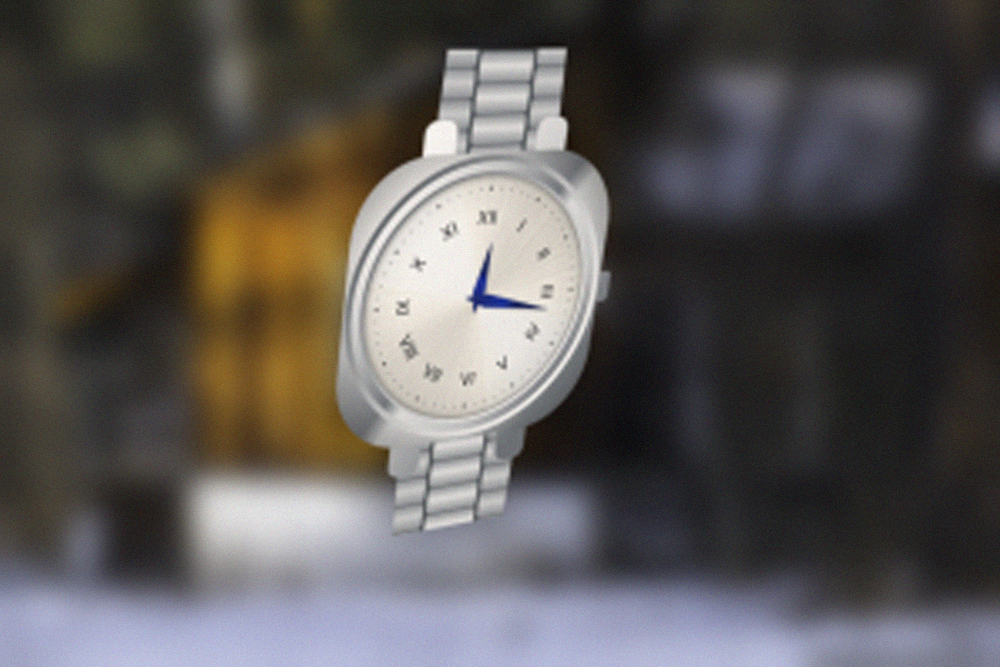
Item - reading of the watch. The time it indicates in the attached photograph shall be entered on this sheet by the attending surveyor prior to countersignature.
12:17
